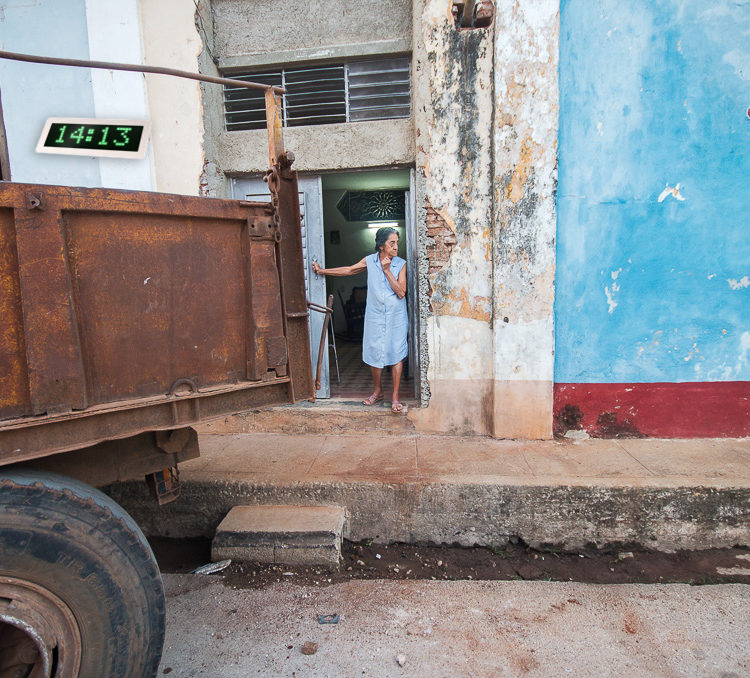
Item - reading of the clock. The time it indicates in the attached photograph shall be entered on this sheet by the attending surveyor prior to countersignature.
14:13
